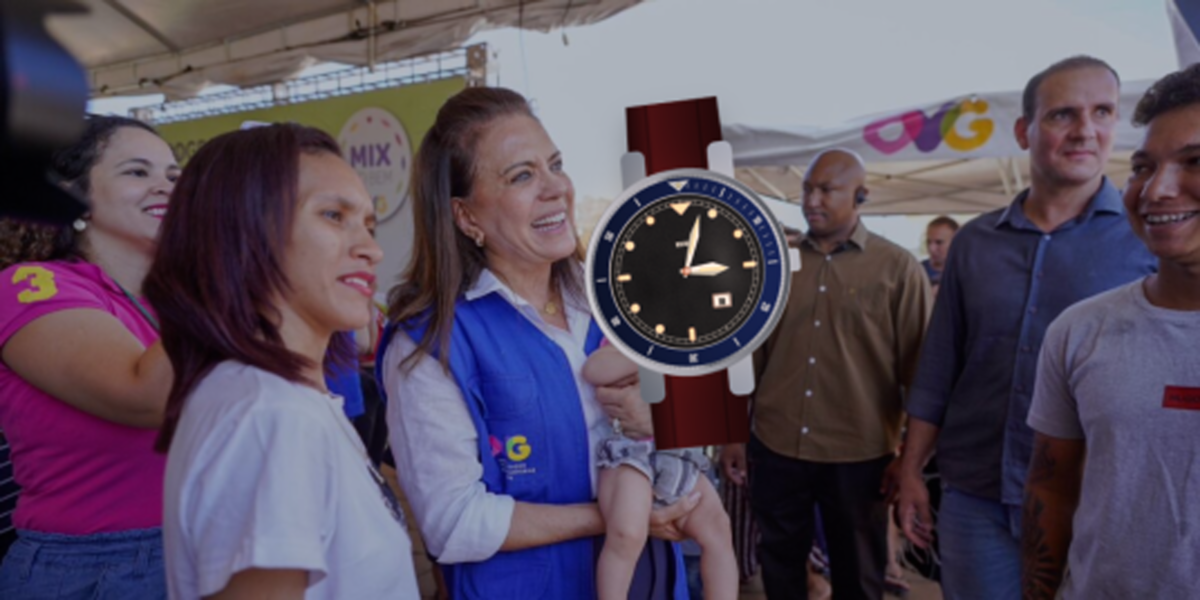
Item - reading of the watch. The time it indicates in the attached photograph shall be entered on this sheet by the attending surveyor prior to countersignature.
3:03
